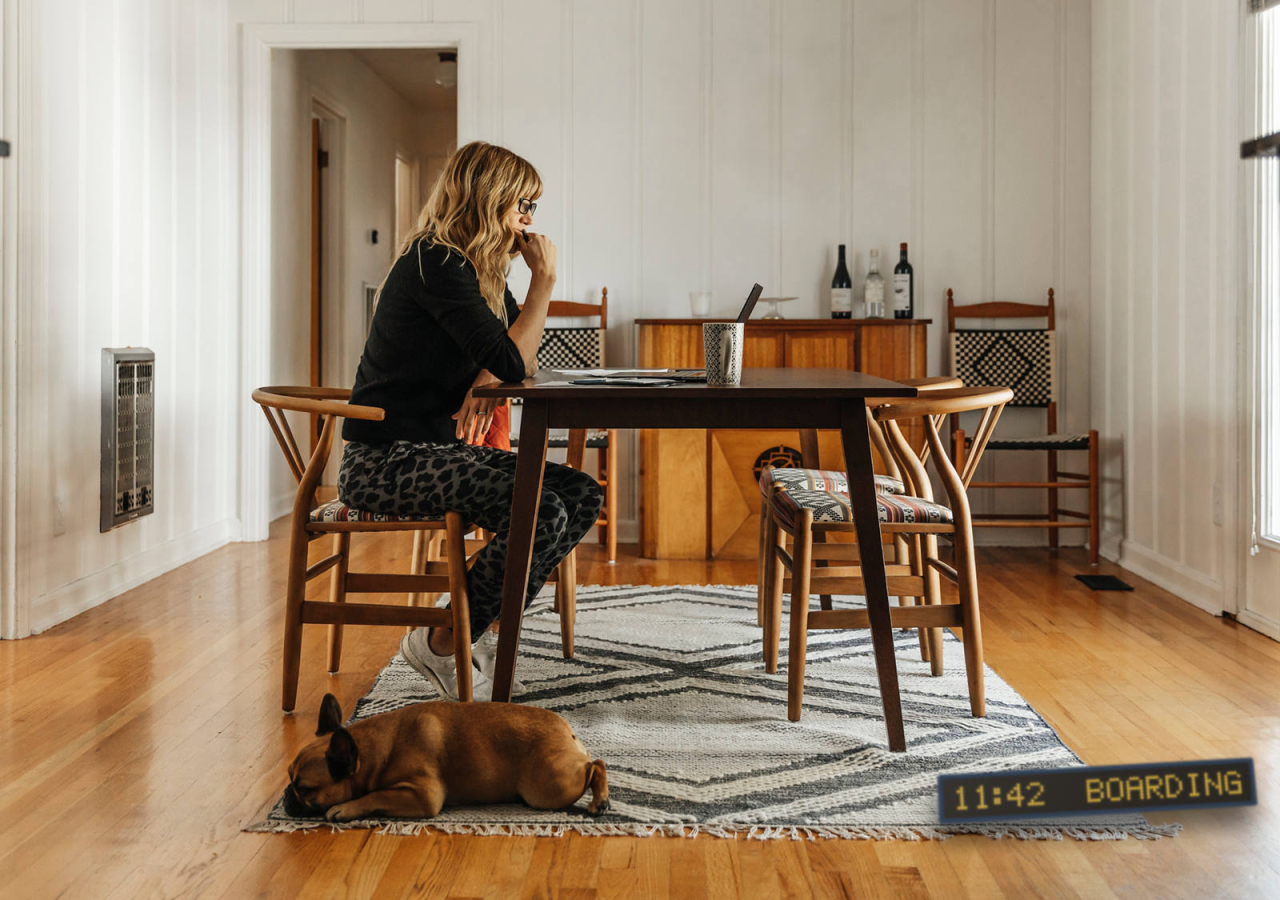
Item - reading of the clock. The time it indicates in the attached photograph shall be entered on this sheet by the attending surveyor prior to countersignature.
11:42
